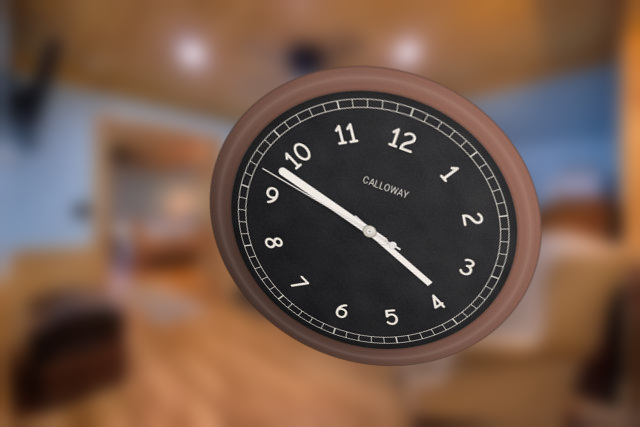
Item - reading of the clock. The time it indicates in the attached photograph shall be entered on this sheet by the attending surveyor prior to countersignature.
3:47:47
